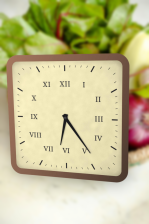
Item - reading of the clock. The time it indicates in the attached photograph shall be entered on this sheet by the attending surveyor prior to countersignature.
6:24
